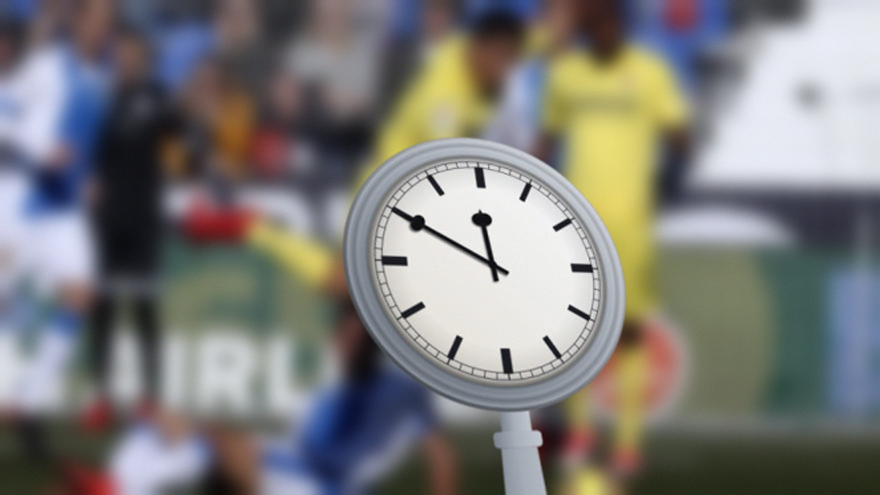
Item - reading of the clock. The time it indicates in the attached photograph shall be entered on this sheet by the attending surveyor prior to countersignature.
11:50
